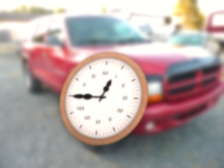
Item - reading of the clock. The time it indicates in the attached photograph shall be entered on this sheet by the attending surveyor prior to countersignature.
12:45
